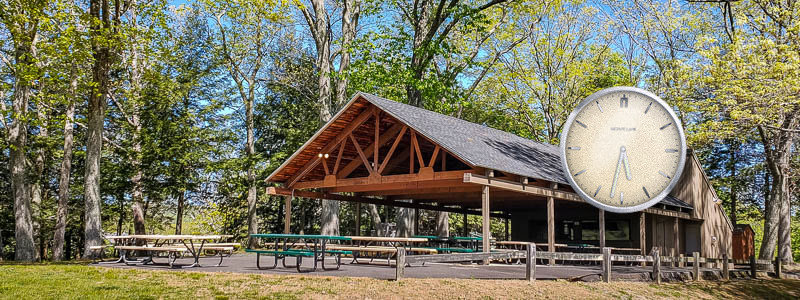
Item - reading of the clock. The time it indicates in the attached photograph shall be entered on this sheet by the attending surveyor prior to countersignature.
5:32
